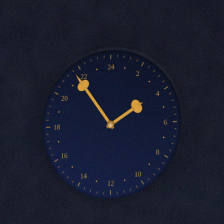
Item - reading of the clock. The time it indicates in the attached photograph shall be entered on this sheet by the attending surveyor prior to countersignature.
3:54
